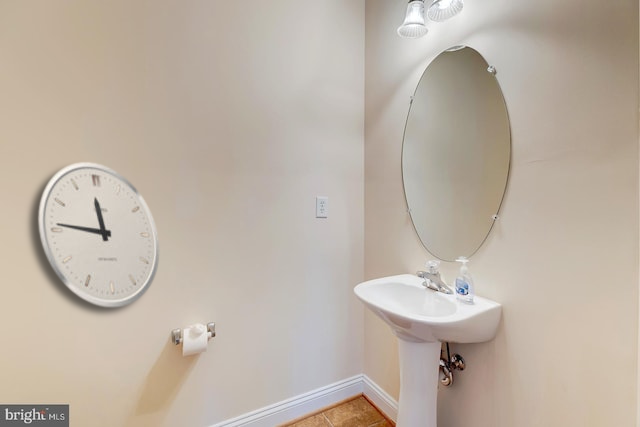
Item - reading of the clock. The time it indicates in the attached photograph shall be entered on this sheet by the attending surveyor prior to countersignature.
11:46
